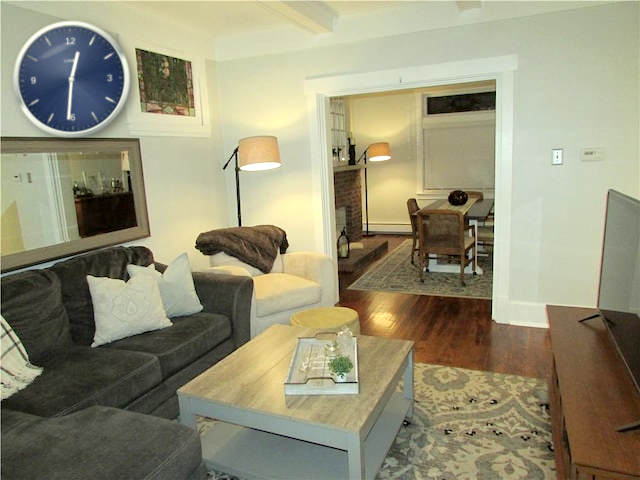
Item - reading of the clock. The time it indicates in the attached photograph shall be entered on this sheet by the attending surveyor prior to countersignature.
12:31
